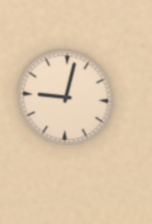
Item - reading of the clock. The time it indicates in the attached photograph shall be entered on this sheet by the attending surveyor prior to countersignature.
9:02
